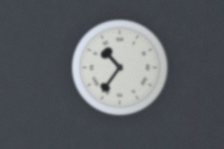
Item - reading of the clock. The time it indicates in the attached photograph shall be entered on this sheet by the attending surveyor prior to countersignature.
10:36
